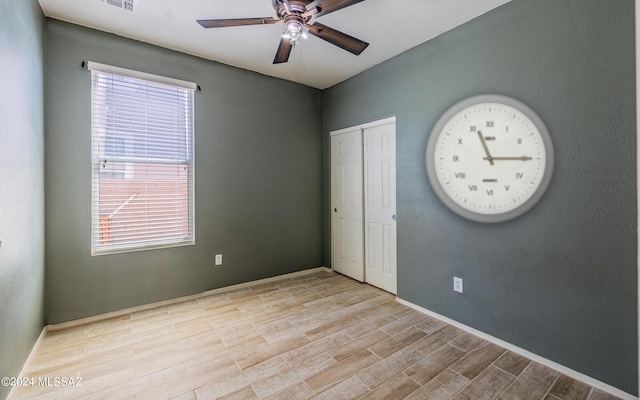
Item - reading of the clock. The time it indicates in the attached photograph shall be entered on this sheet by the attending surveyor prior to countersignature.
11:15
